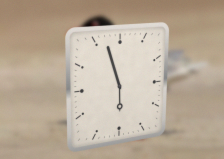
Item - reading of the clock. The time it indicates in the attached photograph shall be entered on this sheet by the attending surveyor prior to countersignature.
5:57
